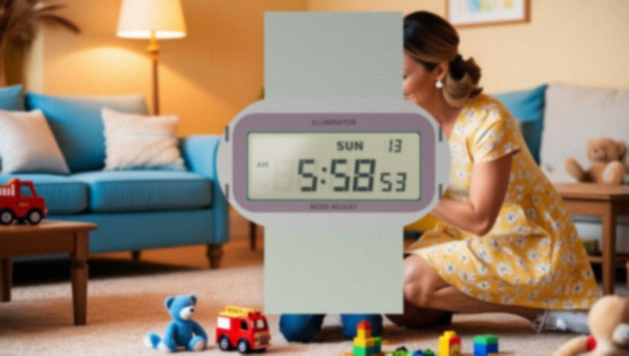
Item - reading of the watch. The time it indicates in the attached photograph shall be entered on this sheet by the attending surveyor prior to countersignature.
5:58:53
